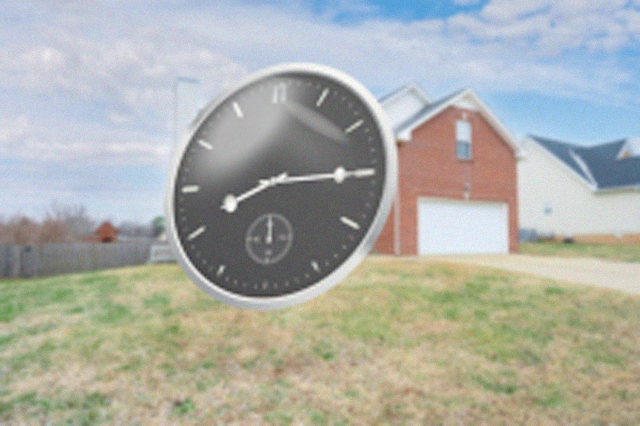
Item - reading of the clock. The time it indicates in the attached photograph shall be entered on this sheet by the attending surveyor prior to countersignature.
8:15
